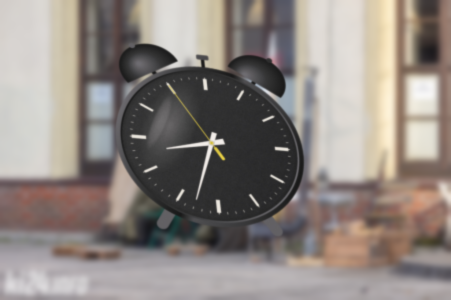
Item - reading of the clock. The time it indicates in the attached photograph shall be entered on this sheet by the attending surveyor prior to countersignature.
8:32:55
